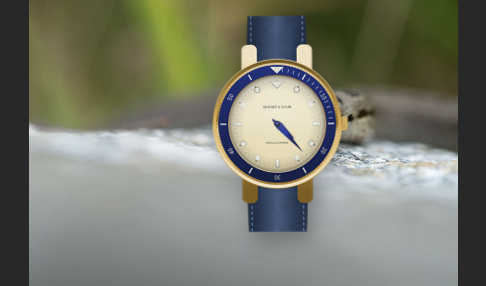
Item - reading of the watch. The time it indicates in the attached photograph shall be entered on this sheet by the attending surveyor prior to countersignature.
4:23
